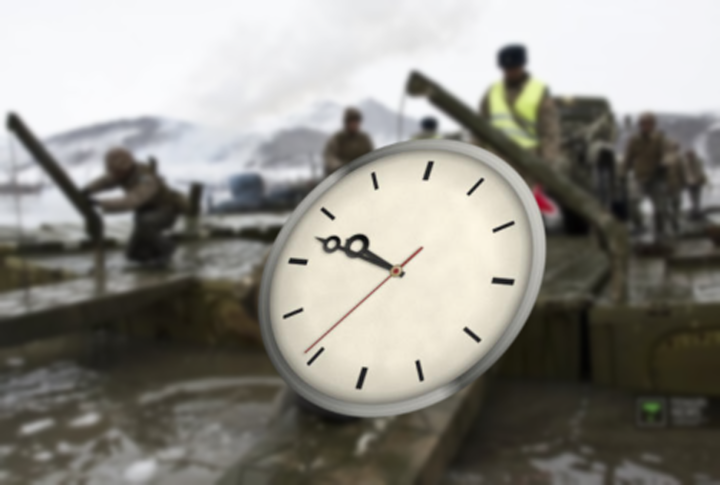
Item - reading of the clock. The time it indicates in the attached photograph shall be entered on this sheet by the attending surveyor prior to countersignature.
9:47:36
